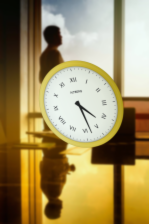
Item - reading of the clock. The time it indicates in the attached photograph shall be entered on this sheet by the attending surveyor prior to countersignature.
4:28
